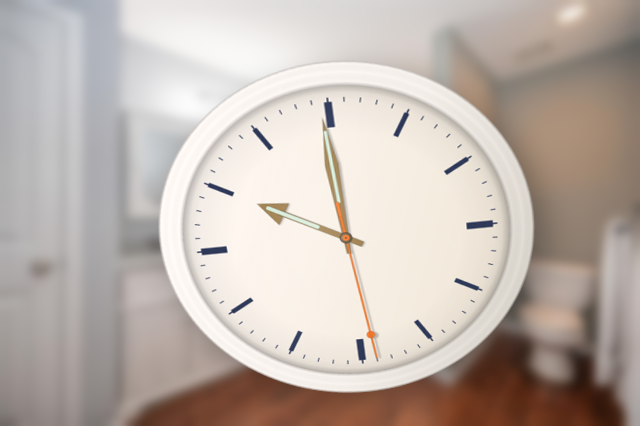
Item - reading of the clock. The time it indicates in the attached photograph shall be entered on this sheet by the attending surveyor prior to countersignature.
9:59:29
